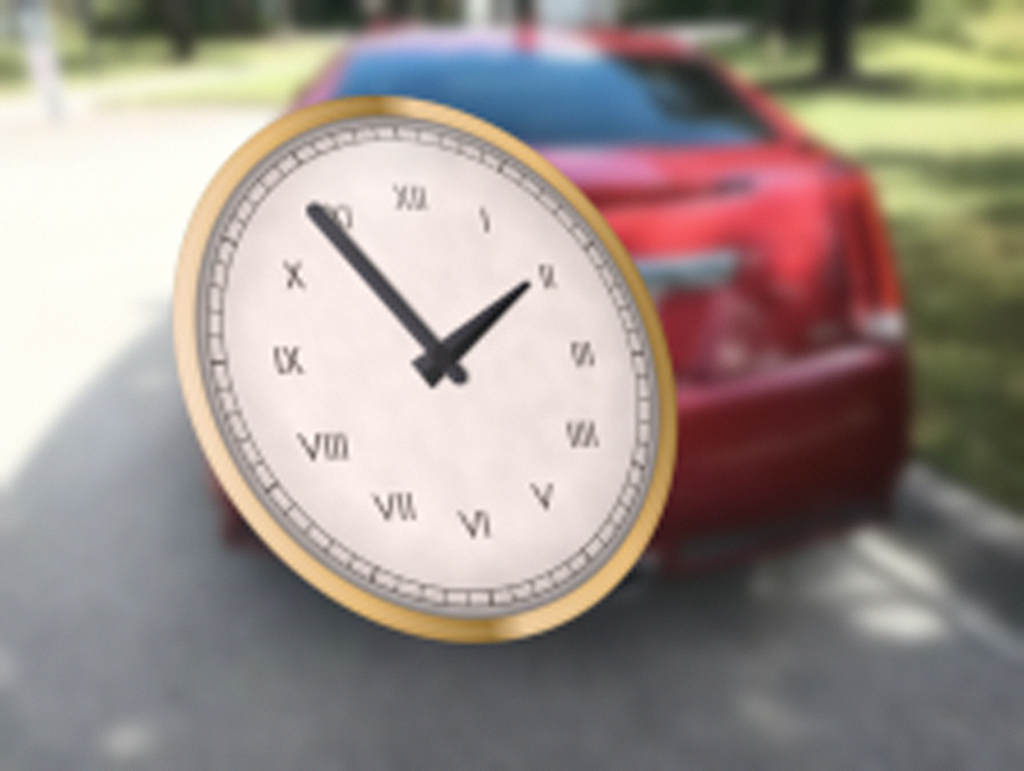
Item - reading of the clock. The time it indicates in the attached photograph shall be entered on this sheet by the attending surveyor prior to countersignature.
1:54
